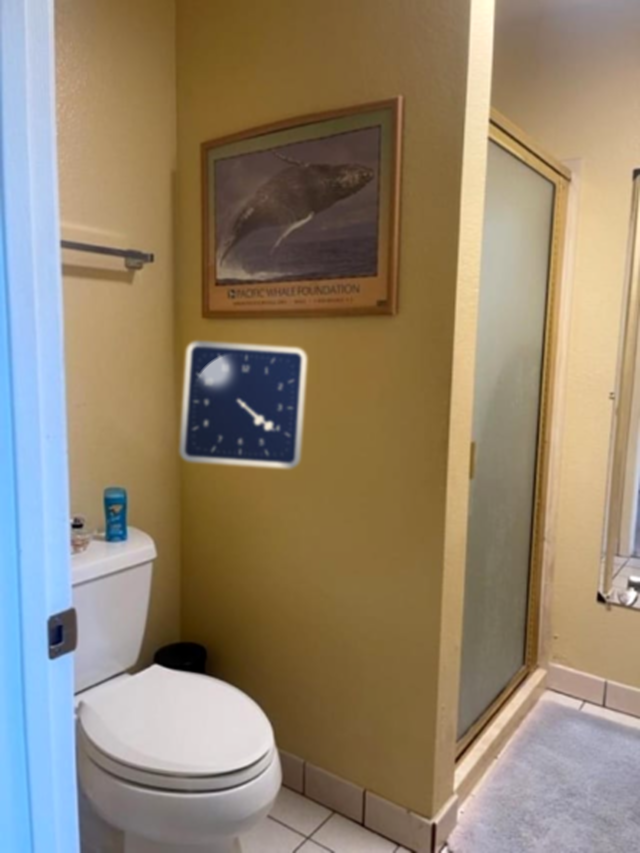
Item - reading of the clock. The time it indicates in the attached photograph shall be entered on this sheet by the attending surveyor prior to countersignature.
4:21
